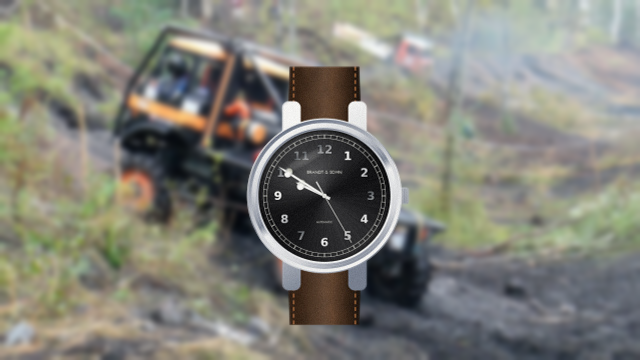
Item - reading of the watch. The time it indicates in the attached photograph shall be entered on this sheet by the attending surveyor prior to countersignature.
9:50:25
